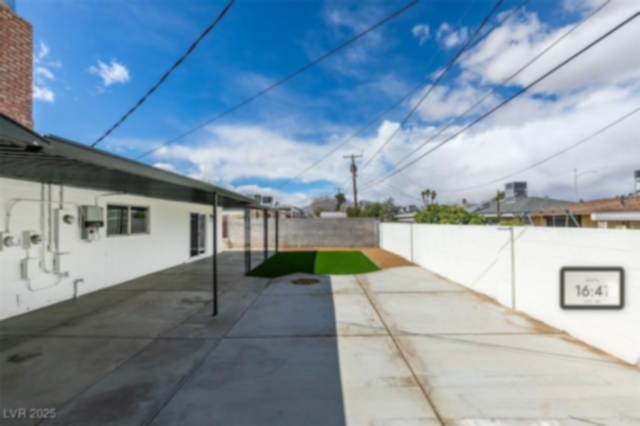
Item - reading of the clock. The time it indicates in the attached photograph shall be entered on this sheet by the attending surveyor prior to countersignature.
16:41
